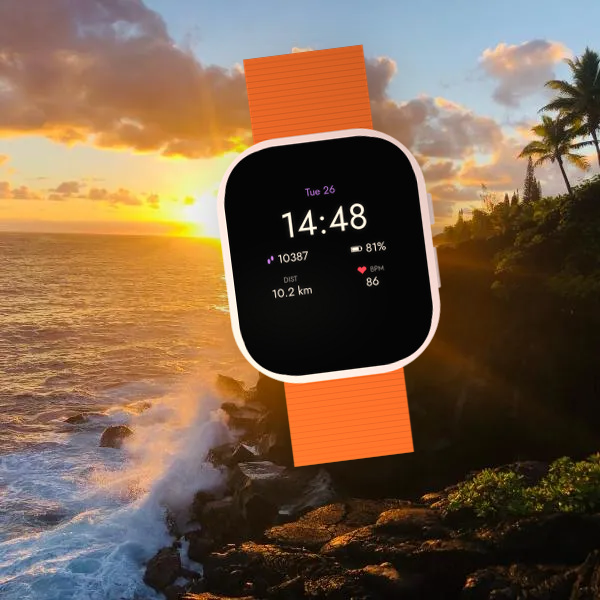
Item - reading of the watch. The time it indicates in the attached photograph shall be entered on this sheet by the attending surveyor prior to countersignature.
14:48
